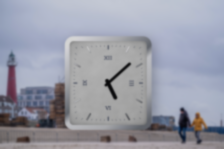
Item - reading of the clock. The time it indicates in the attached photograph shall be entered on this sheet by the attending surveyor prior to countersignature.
5:08
